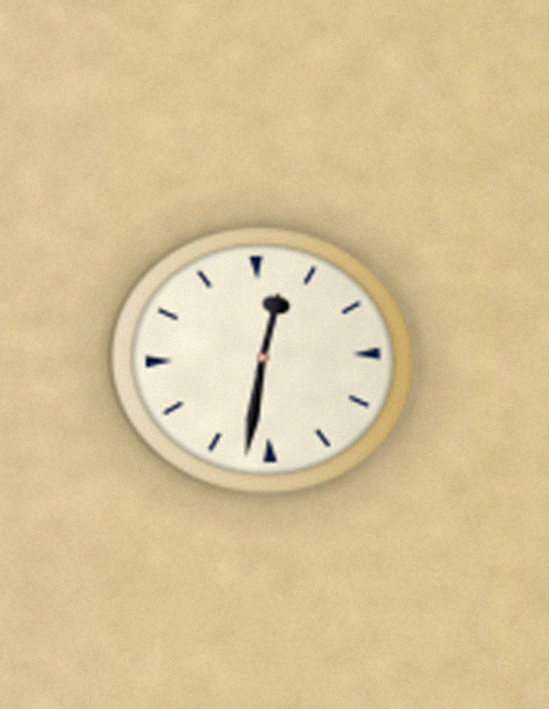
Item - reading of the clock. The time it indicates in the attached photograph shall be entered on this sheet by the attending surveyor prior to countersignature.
12:32
